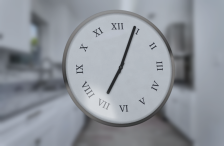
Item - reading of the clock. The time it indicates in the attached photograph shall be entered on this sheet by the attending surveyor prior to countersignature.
7:04
